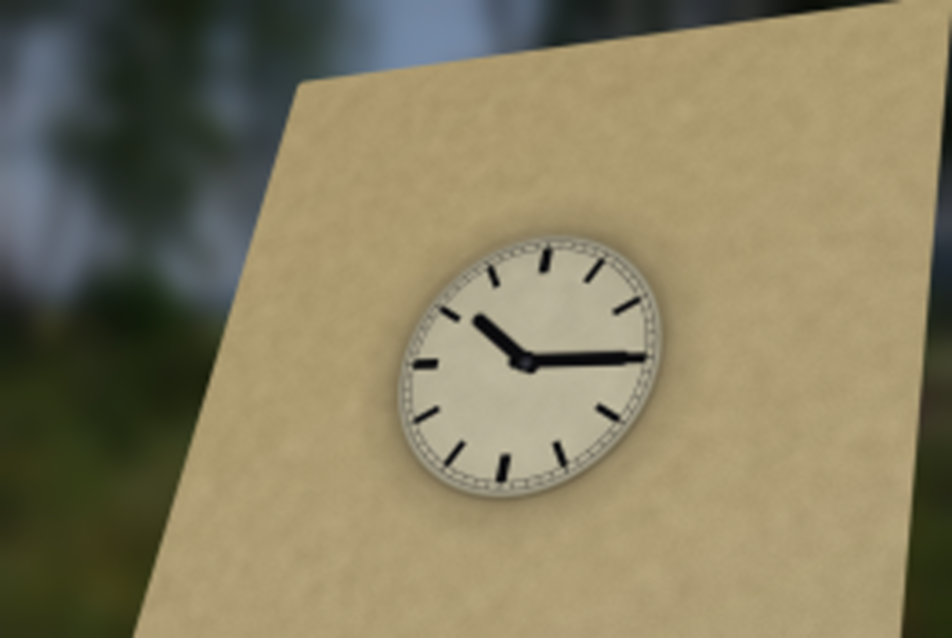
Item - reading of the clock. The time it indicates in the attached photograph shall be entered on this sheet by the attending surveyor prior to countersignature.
10:15
